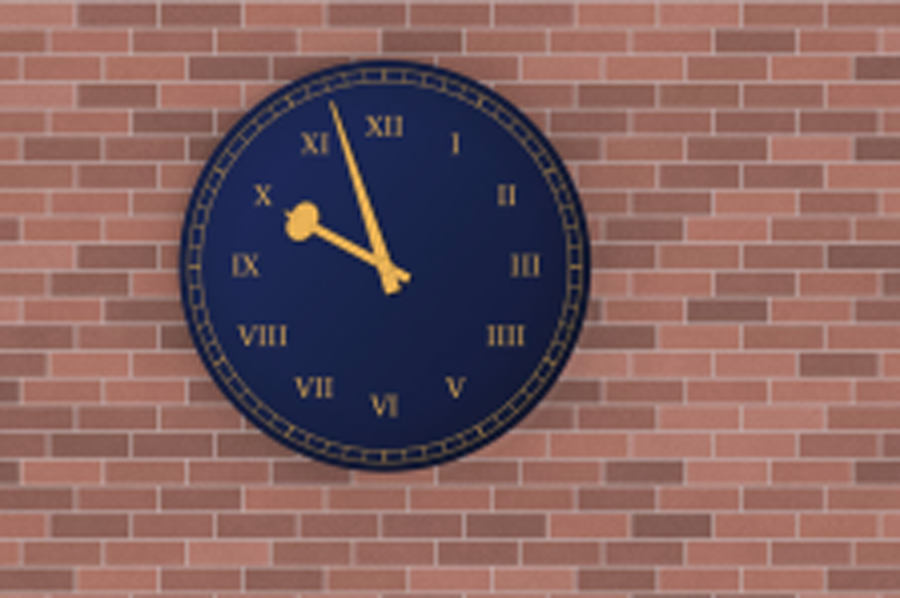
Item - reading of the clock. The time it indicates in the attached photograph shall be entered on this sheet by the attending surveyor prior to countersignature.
9:57
